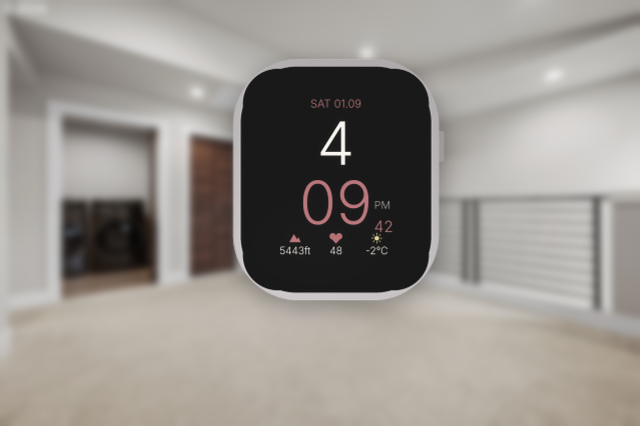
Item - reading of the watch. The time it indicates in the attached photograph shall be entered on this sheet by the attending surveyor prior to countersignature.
4:09:42
